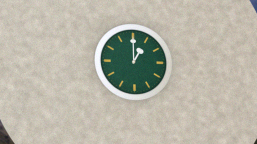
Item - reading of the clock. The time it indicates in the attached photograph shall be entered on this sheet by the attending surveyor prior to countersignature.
1:00
